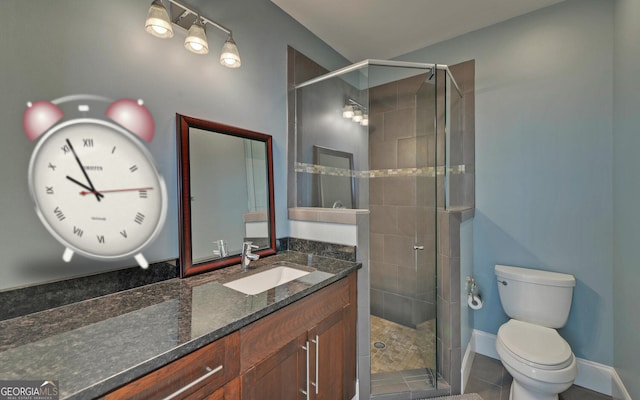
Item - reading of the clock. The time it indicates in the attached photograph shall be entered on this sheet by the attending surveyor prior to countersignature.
9:56:14
